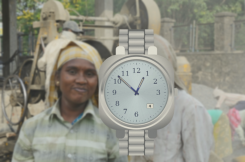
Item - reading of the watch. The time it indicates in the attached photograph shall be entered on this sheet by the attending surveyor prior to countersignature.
12:52
